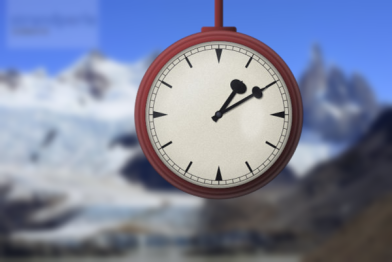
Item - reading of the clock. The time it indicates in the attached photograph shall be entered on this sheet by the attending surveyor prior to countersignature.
1:10
